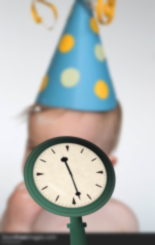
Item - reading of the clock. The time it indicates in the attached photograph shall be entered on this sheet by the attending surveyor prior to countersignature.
11:28
